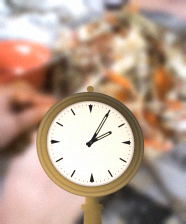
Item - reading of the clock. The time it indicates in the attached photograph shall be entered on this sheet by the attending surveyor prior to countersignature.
2:05
